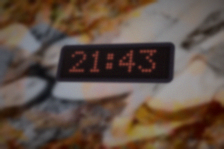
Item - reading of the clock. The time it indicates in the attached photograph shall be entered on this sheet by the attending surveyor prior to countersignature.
21:43
